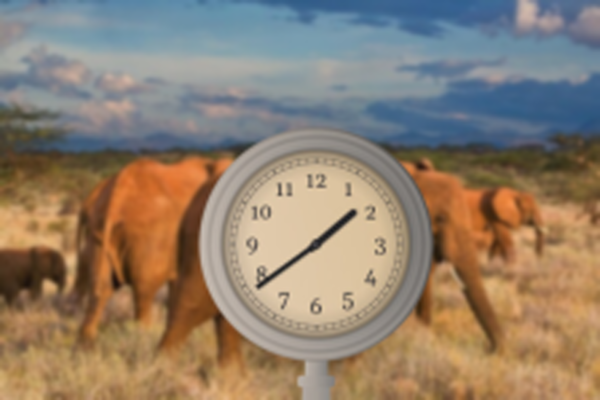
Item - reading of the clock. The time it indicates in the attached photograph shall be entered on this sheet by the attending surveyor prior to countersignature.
1:39
